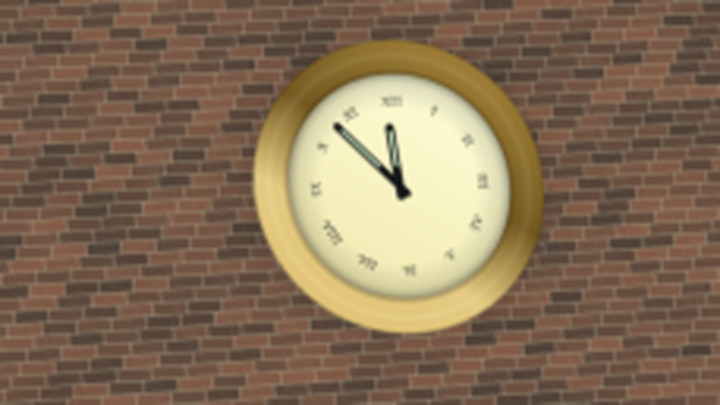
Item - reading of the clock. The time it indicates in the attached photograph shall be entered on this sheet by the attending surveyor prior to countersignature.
11:53
